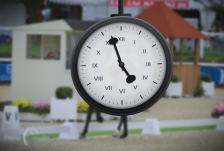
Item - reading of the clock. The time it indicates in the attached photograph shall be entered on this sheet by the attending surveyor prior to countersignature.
4:57
